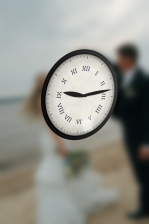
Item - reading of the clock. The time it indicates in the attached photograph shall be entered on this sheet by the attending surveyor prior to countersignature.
9:13
